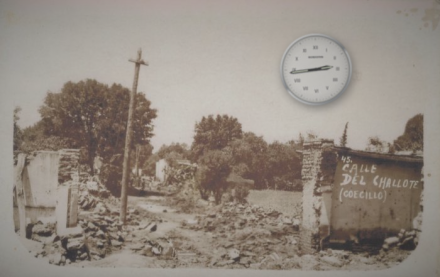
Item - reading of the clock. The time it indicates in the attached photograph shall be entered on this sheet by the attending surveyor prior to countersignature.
2:44
